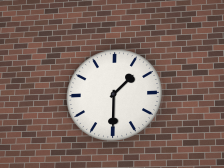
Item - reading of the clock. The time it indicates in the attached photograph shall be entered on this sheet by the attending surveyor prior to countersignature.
1:30
